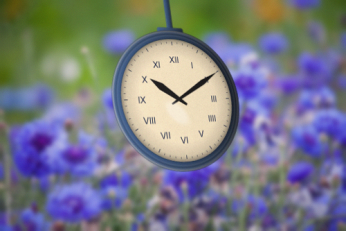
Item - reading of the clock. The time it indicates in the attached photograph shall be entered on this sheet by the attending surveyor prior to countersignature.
10:10
